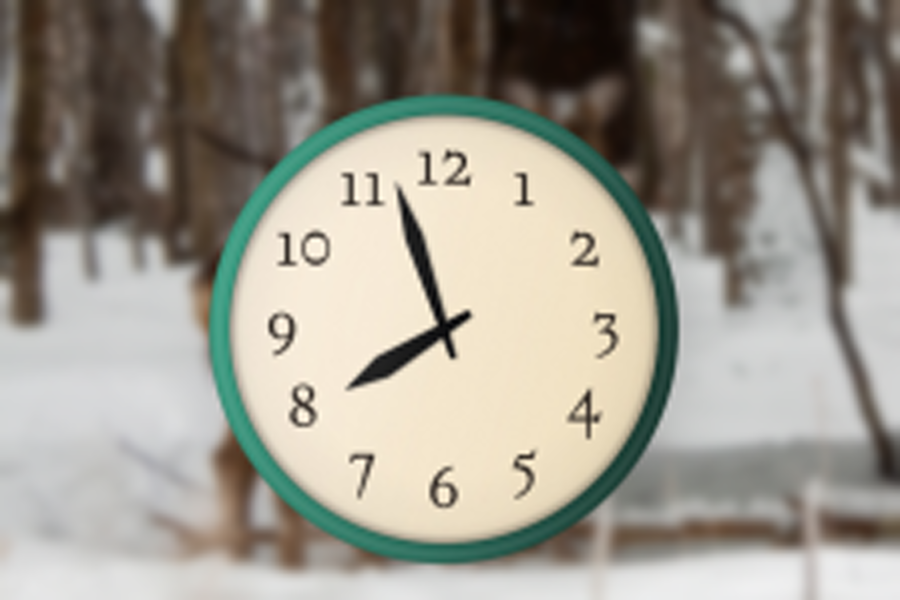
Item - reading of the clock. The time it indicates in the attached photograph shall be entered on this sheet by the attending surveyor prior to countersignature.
7:57
